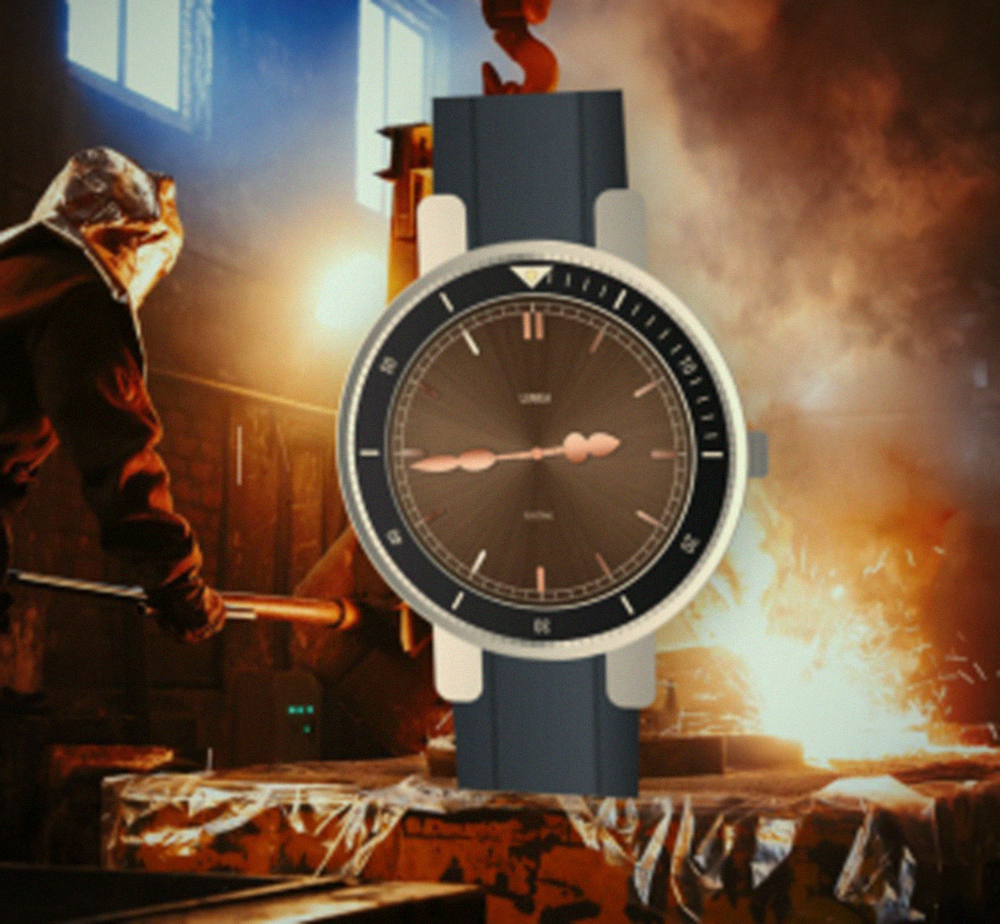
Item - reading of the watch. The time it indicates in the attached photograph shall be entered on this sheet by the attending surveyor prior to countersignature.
2:44
